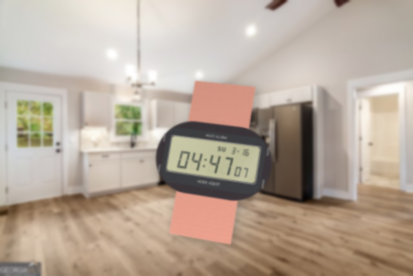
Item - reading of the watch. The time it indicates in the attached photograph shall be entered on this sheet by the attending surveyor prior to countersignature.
4:47
